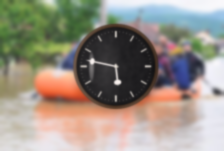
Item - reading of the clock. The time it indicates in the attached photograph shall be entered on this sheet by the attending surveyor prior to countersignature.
5:47
